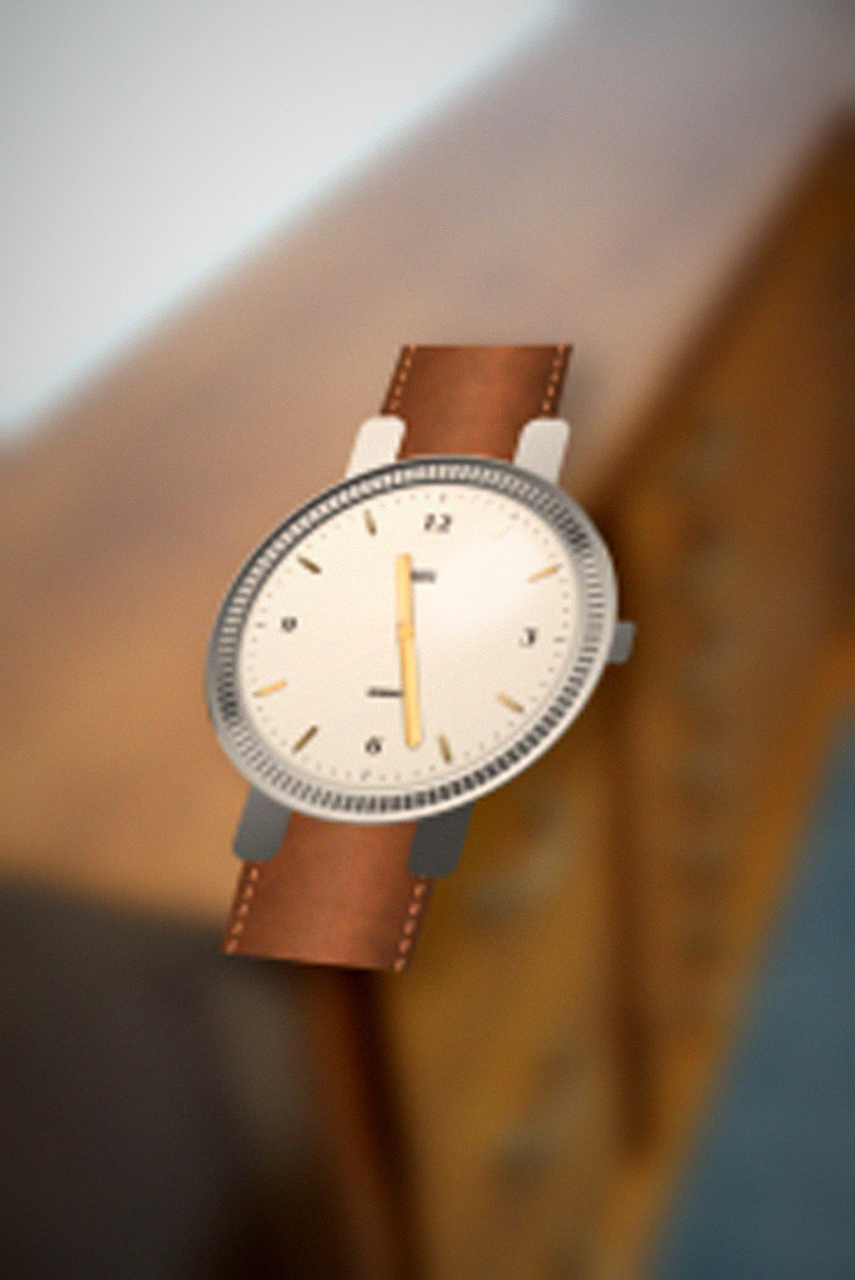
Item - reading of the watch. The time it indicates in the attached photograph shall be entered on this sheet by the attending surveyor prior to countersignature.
11:27
